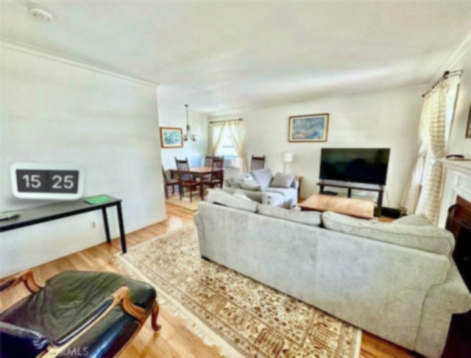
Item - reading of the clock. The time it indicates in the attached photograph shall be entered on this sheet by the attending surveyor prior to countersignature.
15:25
